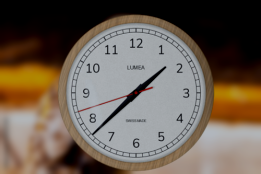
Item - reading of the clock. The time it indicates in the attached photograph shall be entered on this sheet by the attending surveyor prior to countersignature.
1:37:42
